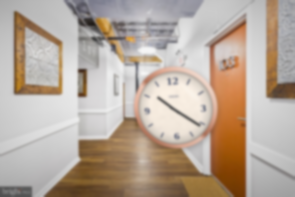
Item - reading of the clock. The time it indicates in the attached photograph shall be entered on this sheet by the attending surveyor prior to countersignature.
10:21
